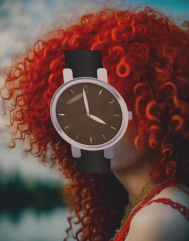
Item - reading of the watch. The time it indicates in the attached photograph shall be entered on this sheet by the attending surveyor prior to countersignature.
3:59
